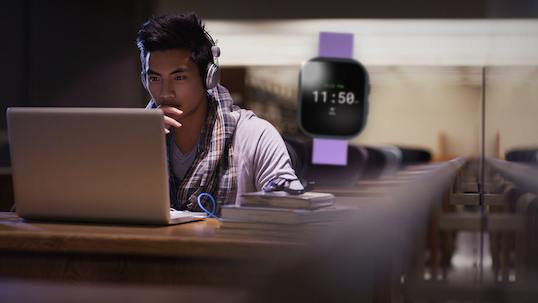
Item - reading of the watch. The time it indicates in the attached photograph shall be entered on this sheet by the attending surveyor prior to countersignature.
11:50
